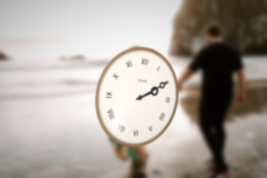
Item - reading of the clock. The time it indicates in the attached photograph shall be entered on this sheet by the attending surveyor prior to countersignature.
2:10
